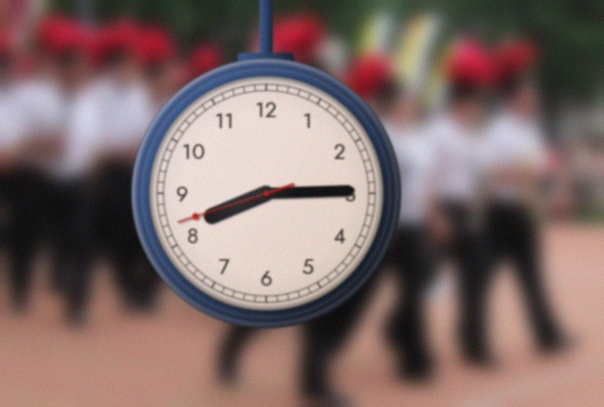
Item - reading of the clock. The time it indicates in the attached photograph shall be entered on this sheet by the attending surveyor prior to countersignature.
8:14:42
